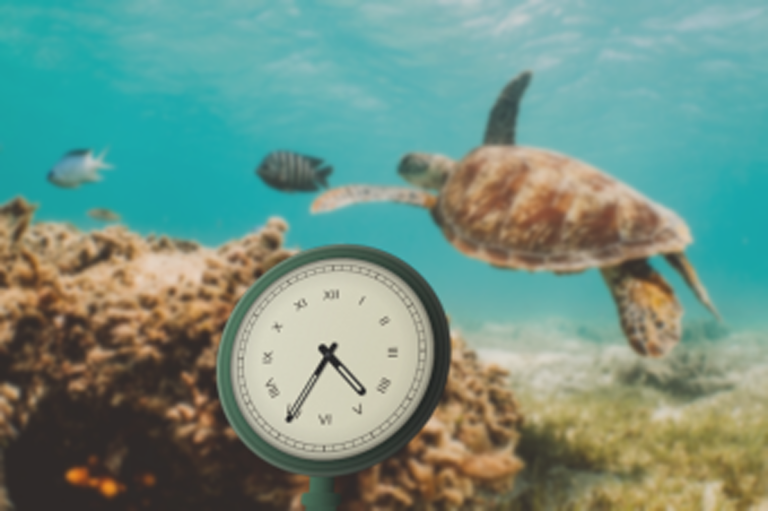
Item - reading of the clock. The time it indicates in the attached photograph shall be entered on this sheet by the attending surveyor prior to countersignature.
4:35
